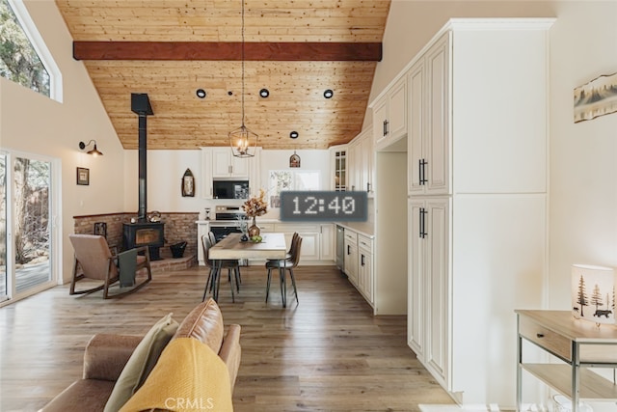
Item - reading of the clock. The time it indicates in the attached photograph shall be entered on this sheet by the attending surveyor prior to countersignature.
12:40
